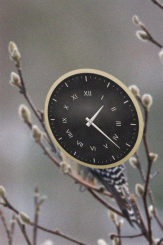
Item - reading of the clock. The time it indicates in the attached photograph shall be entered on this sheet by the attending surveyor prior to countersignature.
1:22
